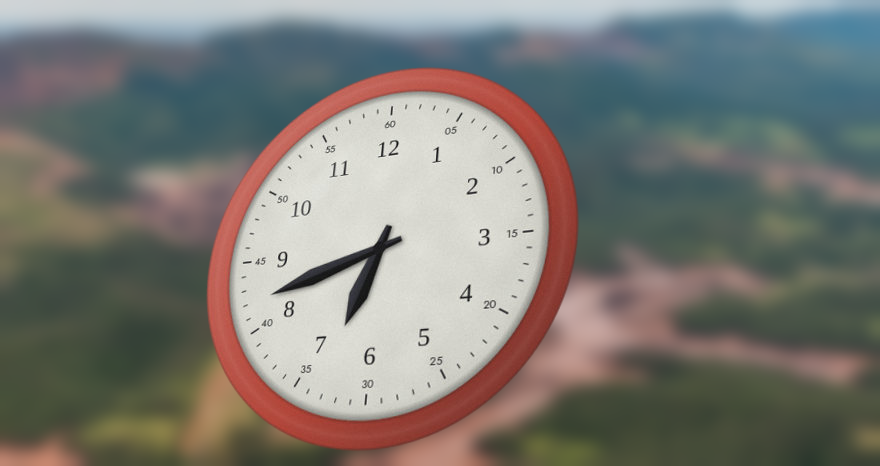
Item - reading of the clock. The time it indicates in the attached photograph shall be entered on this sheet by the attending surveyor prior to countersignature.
6:42
